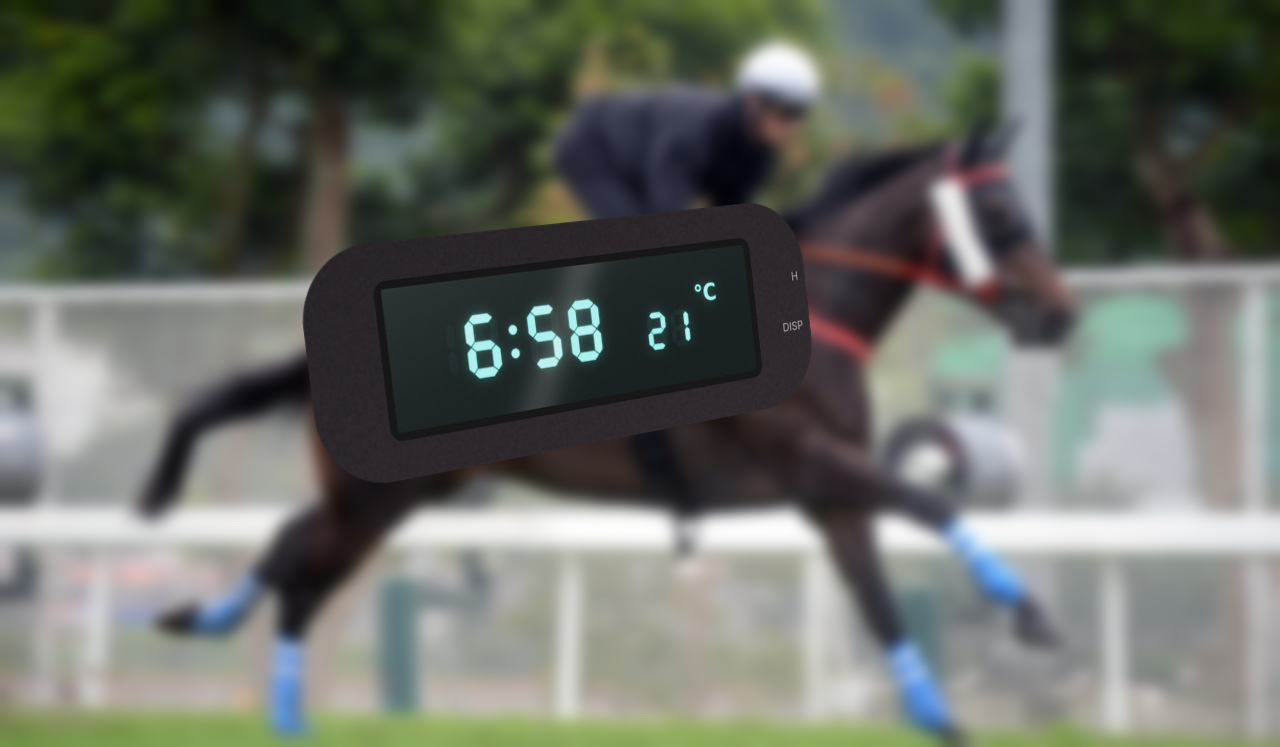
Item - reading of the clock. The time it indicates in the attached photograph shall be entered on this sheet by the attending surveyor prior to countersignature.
6:58
